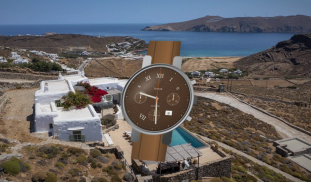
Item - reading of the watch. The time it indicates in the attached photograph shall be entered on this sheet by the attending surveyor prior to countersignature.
9:29
